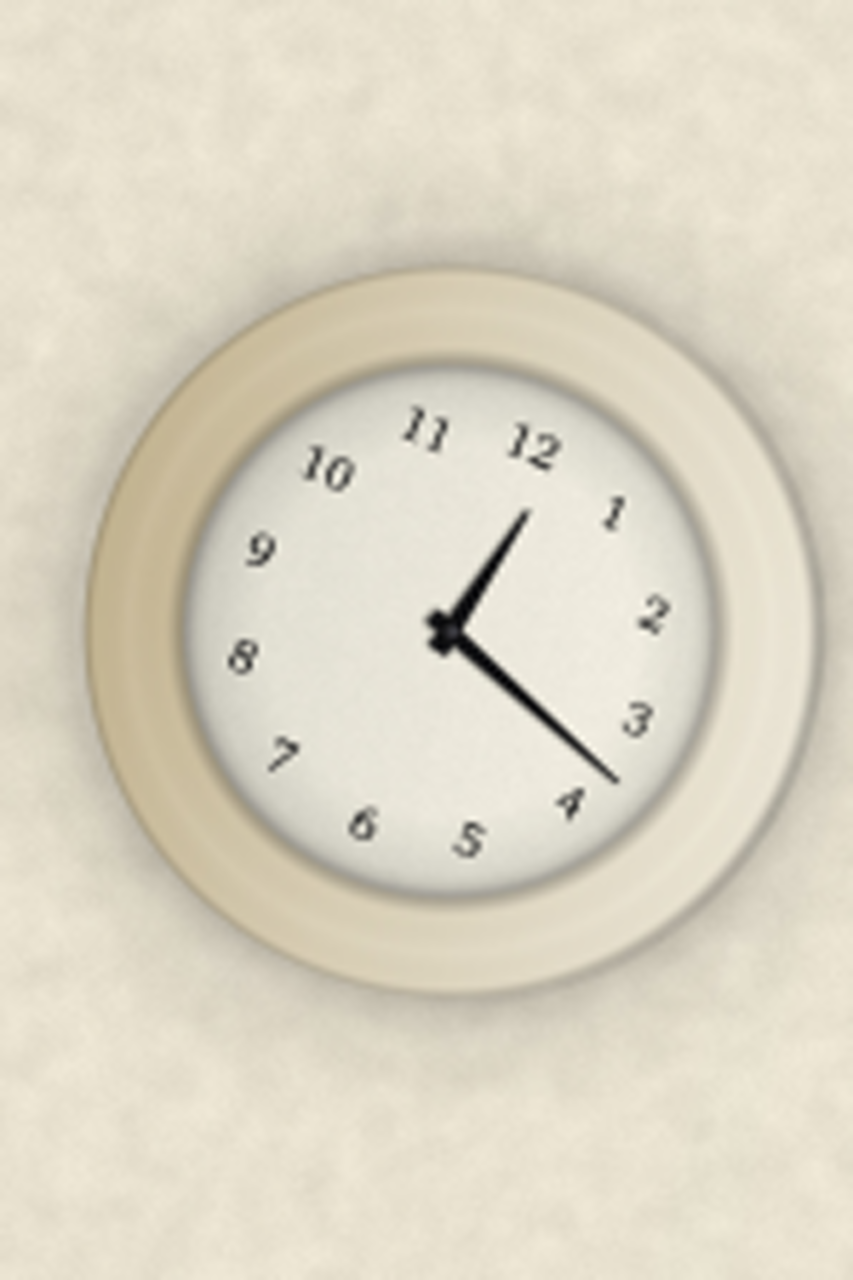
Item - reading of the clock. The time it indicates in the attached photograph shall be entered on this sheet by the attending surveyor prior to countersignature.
12:18
